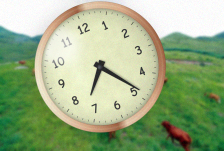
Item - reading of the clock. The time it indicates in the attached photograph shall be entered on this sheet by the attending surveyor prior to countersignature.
7:24
